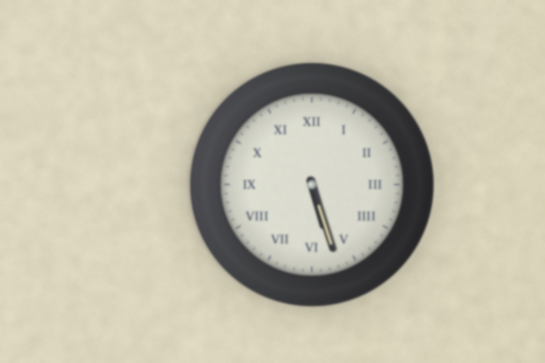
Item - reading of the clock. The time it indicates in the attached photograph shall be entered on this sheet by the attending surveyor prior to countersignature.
5:27
